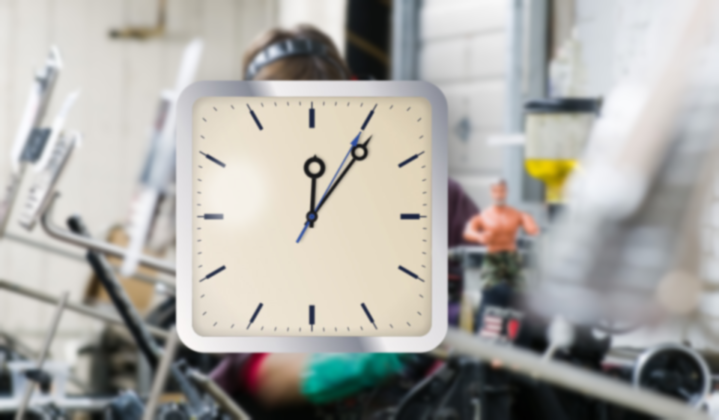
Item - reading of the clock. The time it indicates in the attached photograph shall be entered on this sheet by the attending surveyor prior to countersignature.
12:06:05
